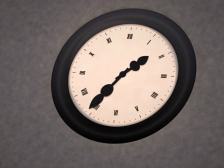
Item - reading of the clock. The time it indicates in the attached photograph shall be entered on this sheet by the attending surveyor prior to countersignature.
1:36
